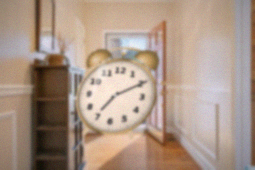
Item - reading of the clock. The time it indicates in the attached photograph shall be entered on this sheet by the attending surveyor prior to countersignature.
7:10
